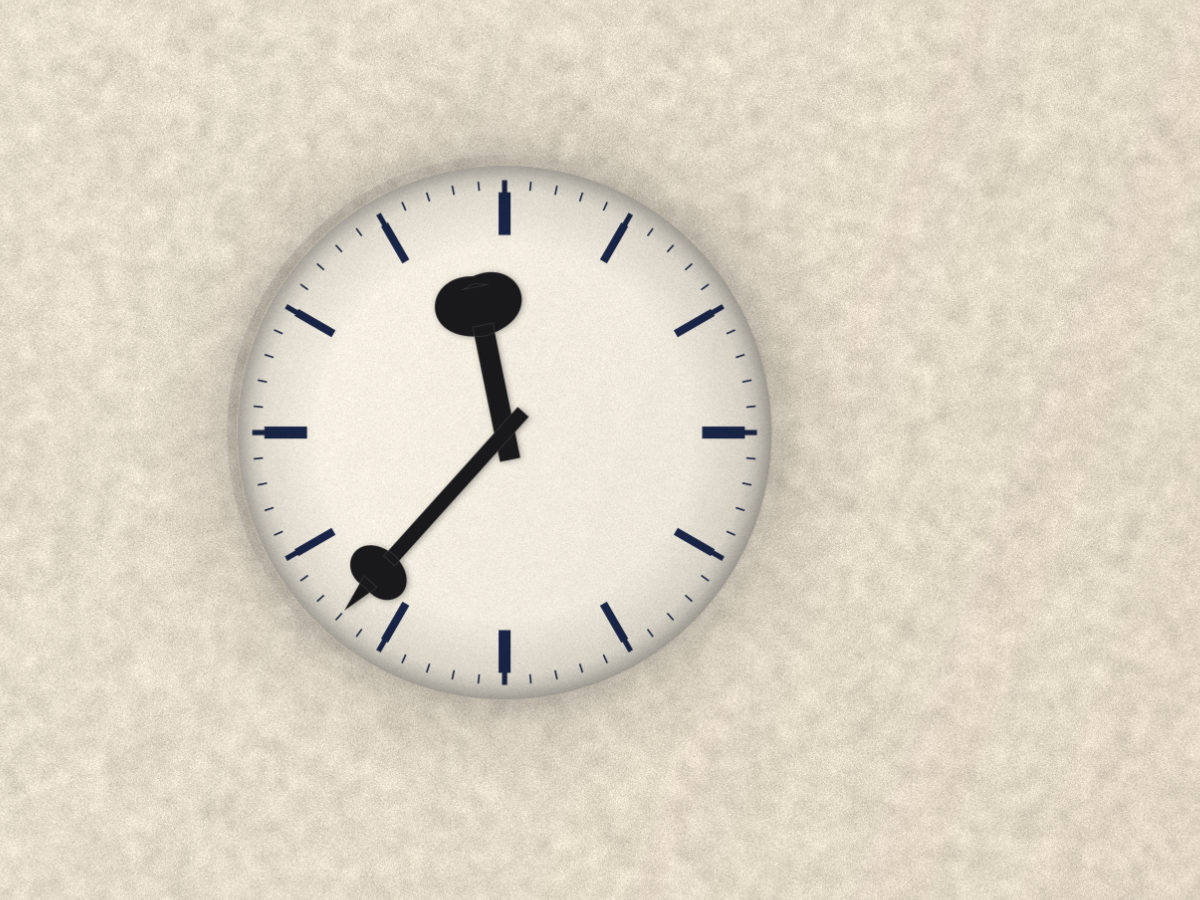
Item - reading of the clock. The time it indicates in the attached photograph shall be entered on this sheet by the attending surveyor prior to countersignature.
11:37
